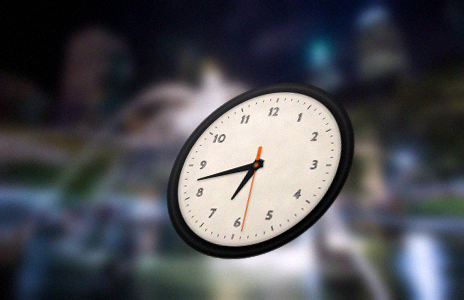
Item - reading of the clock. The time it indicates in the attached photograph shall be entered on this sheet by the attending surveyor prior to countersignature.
6:42:29
